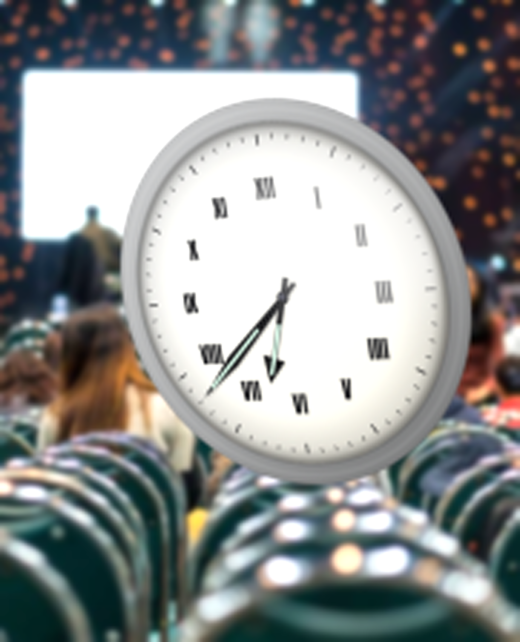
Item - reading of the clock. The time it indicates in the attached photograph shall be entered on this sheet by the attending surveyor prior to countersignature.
6:38
